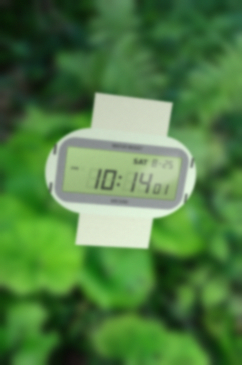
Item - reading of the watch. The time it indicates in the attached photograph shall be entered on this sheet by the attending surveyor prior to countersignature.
10:14
